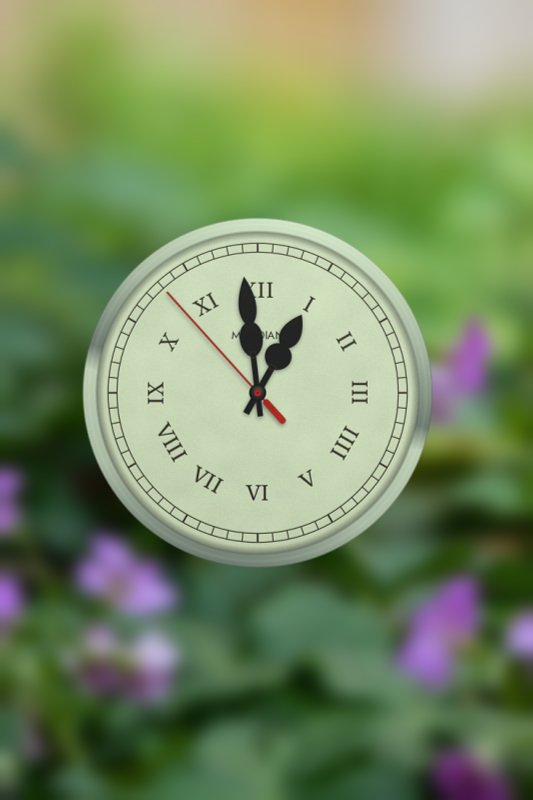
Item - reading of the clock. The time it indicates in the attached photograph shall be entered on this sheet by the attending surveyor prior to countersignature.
12:58:53
